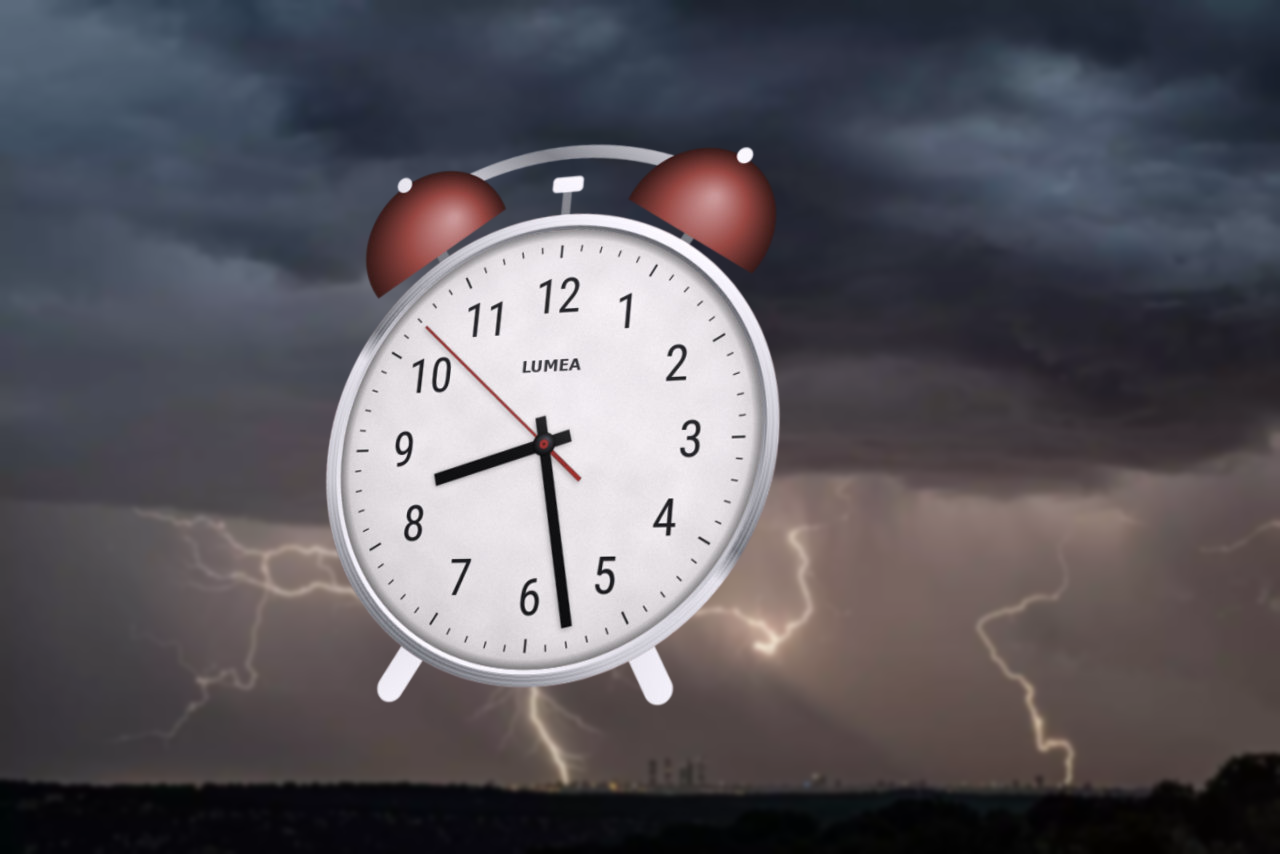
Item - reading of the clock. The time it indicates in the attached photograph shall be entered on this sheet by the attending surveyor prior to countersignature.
8:27:52
